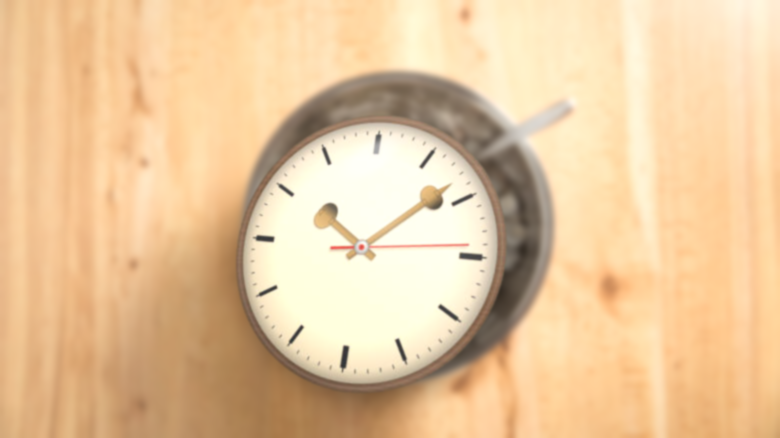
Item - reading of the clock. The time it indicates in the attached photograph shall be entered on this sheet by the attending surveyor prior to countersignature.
10:08:14
